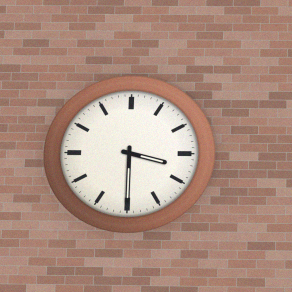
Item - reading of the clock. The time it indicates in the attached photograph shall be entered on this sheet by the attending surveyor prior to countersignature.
3:30
